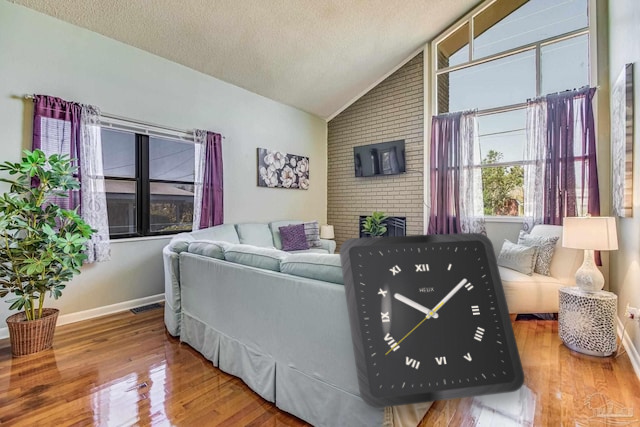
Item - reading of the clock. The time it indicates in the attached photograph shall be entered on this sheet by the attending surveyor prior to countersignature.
10:08:39
